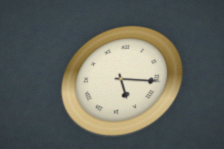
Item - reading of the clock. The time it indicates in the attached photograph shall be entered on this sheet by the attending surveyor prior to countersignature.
5:16
